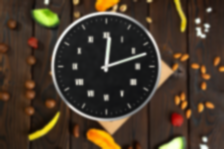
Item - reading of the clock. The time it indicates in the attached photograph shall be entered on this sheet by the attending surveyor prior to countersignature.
12:12
